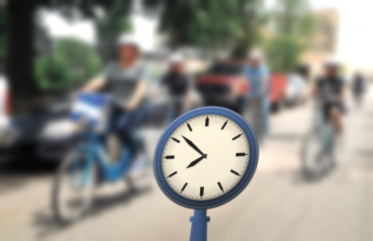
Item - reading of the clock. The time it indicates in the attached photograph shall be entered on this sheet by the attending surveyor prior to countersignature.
7:52
